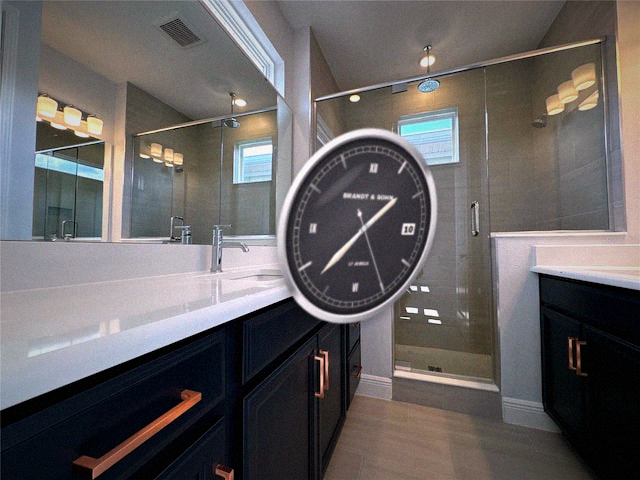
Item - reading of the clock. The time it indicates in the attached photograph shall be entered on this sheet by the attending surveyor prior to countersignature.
1:37:25
